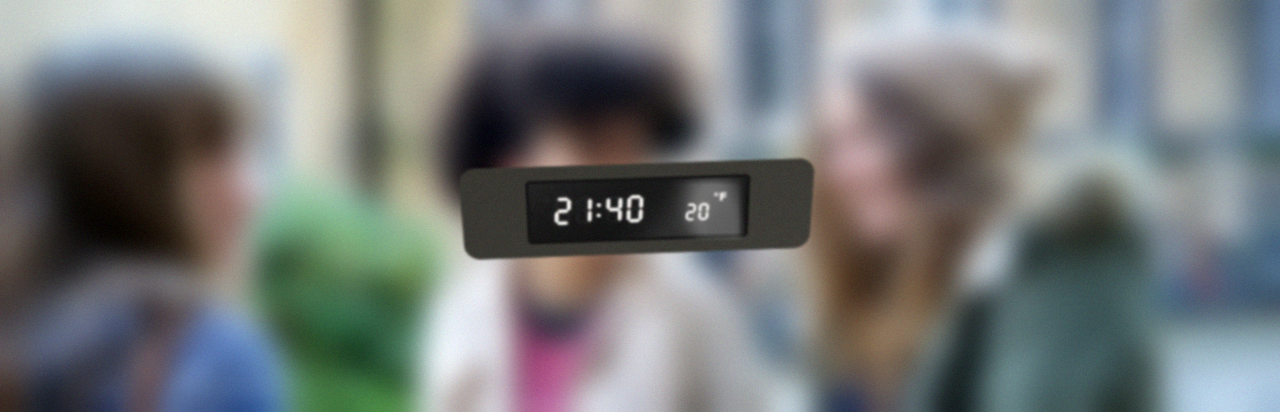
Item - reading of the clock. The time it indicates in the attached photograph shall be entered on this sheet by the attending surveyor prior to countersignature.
21:40
